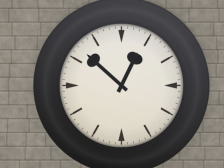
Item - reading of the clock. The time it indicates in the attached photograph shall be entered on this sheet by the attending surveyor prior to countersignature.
12:52
